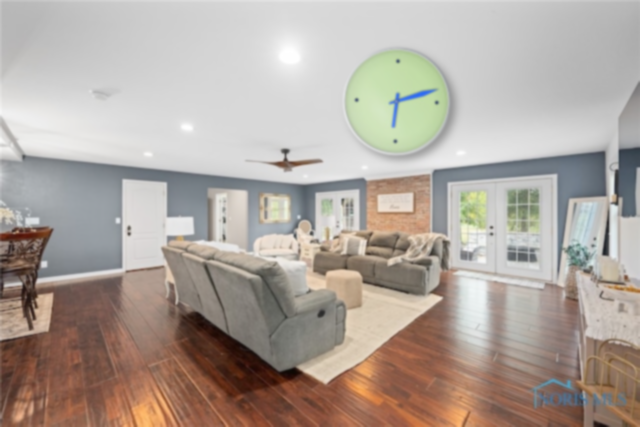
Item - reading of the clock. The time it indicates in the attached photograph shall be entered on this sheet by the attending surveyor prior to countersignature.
6:12
